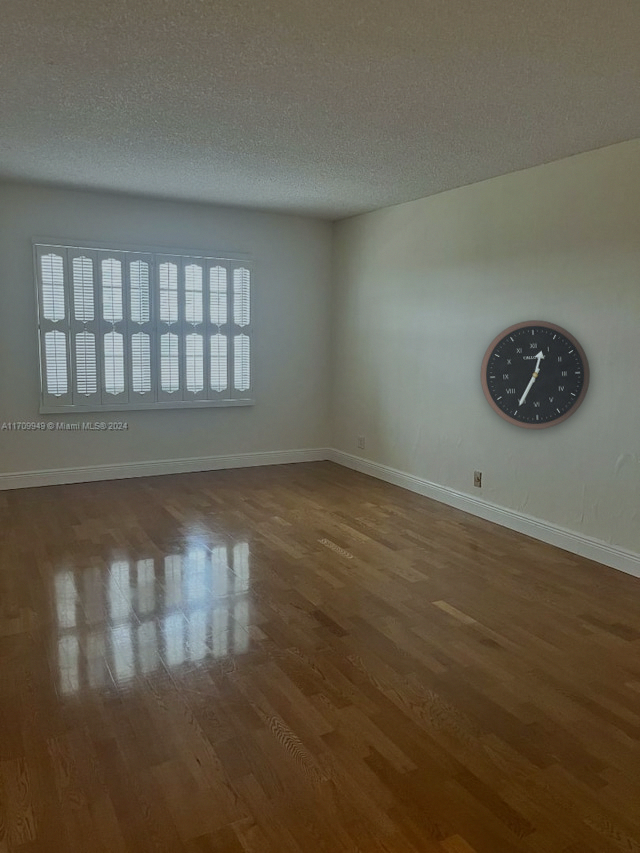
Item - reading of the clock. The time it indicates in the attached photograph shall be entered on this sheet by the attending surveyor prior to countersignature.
12:35
